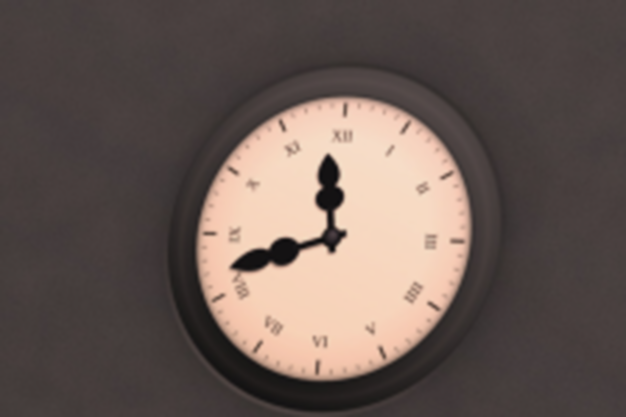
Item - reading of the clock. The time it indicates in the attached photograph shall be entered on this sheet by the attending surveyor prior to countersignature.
11:42
